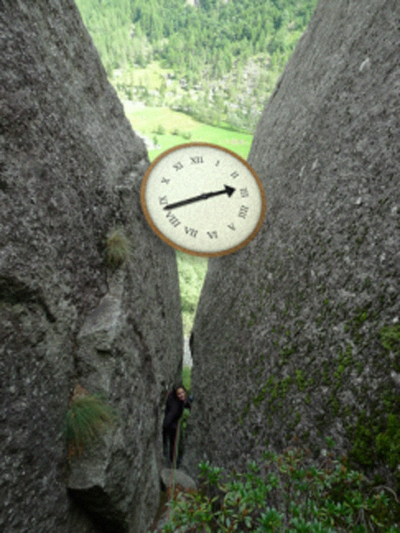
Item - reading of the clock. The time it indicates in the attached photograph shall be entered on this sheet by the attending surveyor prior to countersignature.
2:43
